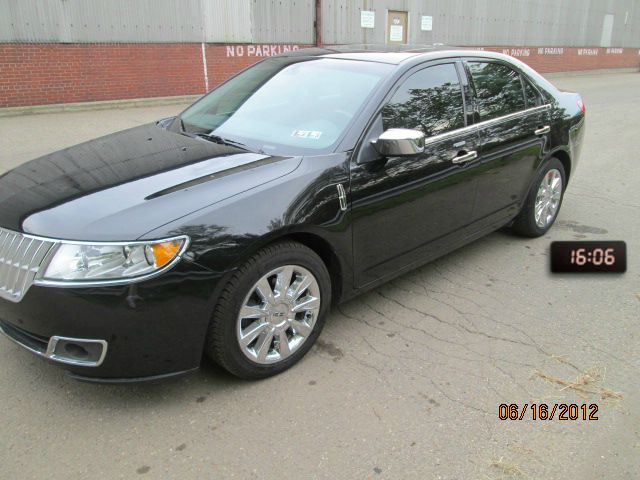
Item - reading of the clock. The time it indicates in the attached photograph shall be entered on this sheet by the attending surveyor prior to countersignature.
16:06
